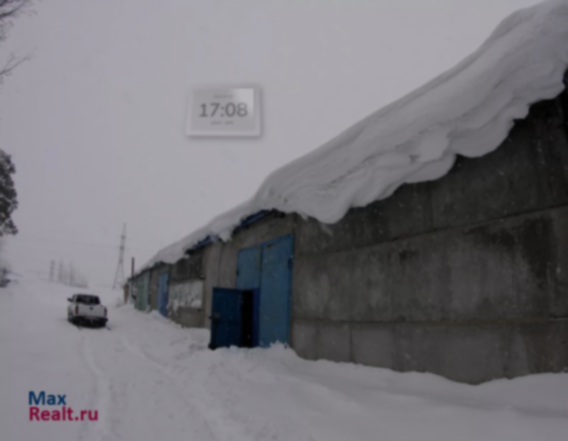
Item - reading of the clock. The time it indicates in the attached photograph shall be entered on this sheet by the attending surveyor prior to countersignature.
17:08
